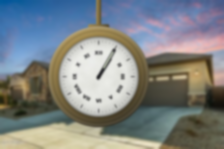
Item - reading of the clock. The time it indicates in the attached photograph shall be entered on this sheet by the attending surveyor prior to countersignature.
1:05
